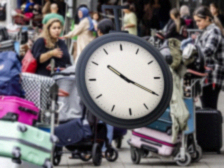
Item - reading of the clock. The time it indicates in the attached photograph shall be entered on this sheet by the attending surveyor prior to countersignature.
10:20
